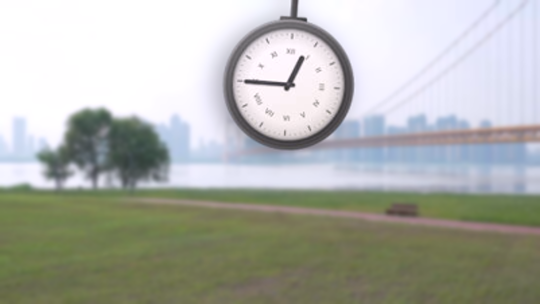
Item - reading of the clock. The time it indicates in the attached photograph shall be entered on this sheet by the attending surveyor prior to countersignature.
12:45
